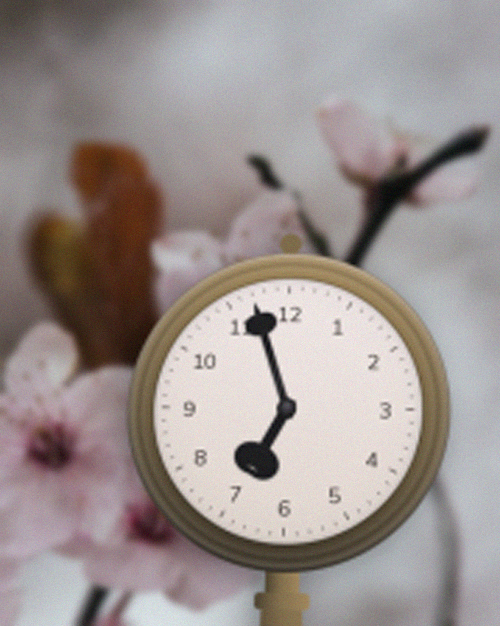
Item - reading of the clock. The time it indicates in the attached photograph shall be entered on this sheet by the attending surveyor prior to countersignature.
6:57
